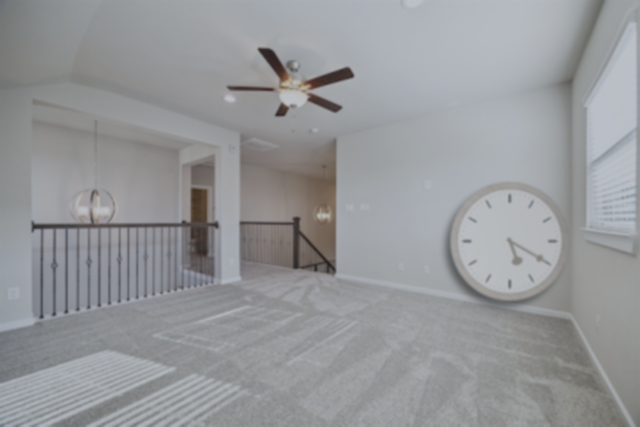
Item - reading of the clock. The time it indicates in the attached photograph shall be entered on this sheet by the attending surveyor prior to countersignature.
5:20
